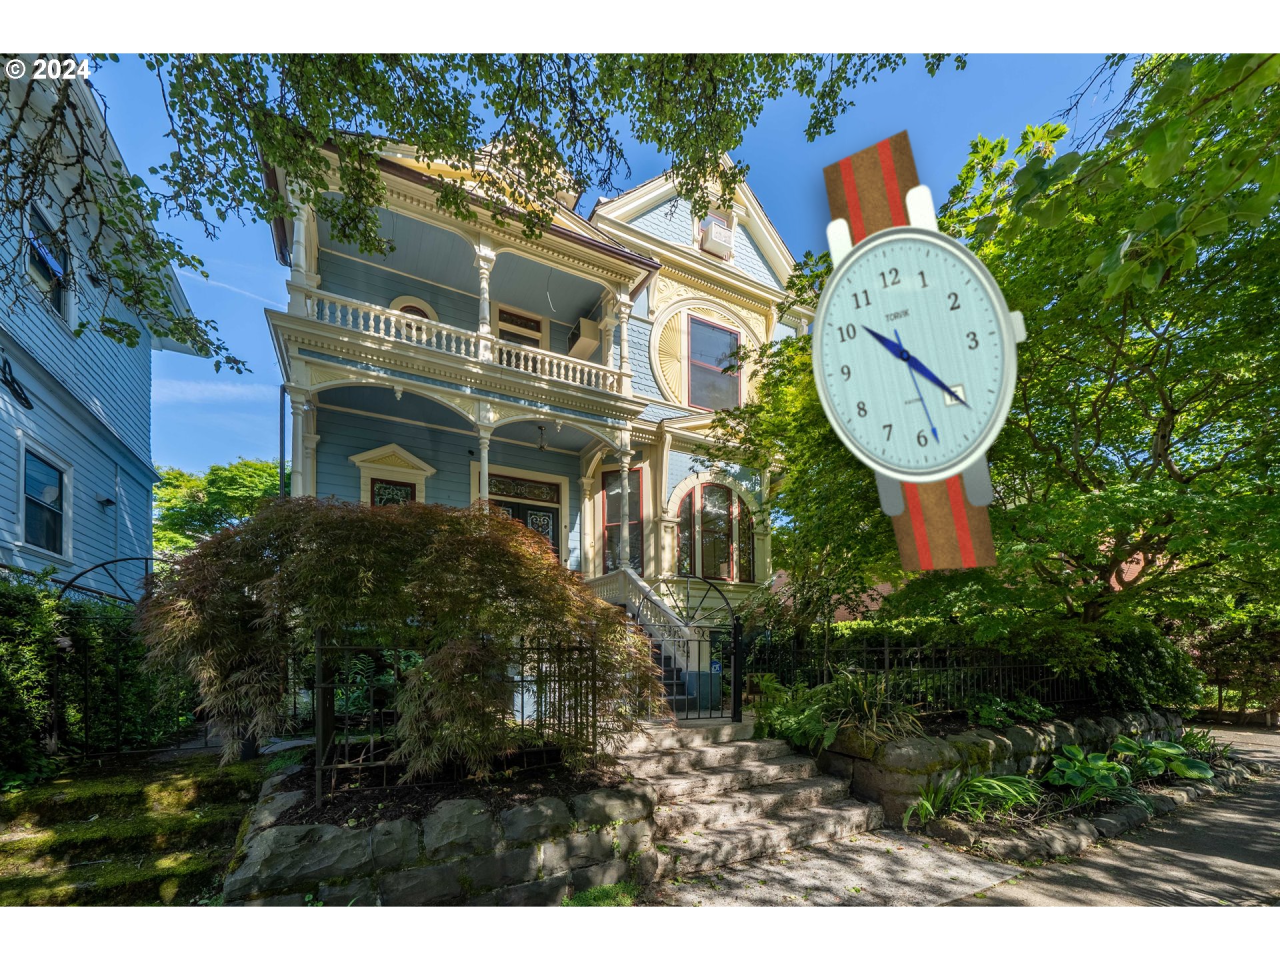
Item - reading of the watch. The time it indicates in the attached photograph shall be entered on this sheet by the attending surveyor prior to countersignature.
10:22:28
